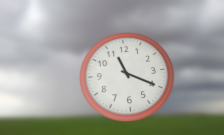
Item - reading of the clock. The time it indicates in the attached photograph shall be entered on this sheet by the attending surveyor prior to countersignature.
11:20
